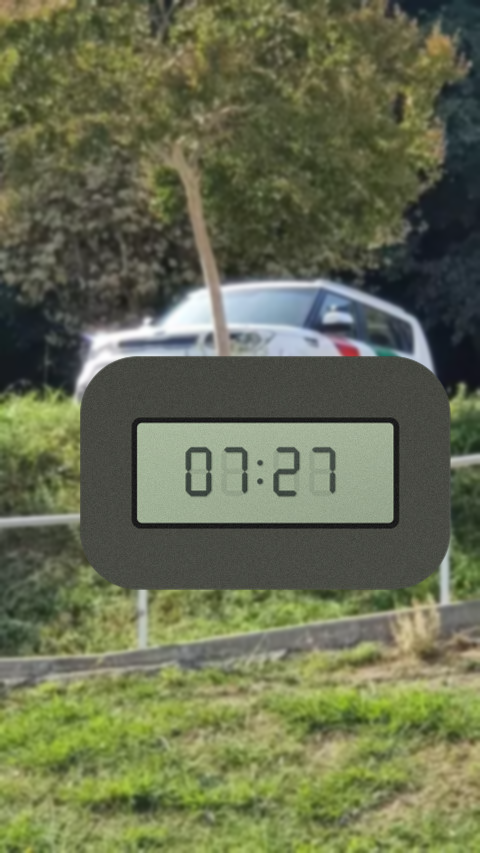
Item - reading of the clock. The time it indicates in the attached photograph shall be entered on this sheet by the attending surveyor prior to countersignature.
7:27
